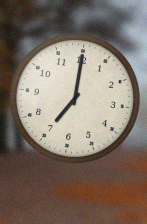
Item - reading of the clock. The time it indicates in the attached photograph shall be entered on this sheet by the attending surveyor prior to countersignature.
7:00
